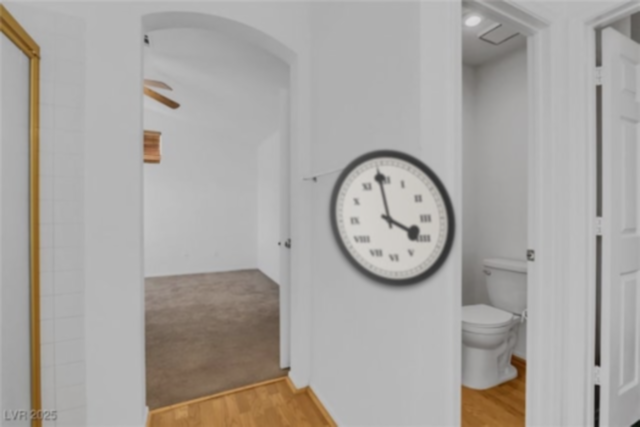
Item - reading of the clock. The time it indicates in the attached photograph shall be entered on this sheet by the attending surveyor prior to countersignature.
3:59
